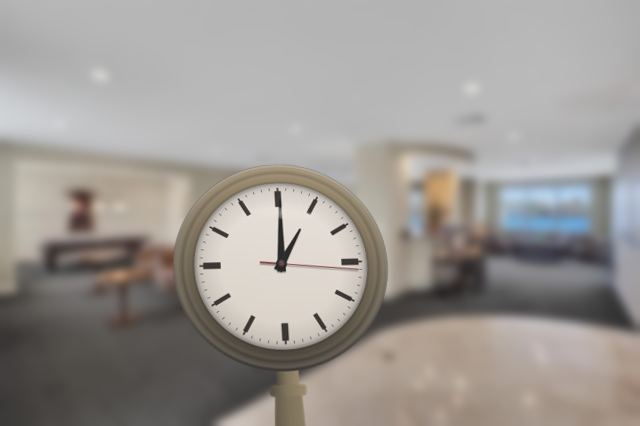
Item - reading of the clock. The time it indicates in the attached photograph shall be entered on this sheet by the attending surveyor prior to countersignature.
1:00:16
